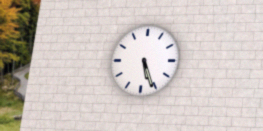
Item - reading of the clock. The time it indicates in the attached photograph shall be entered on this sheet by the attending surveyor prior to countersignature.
5:26
